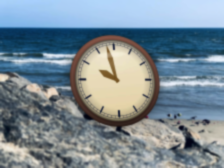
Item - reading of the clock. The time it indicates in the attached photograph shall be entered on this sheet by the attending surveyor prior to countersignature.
9:58
